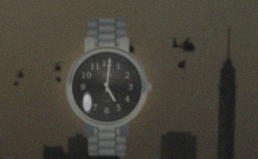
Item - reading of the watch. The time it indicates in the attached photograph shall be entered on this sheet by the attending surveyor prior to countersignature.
5:01
